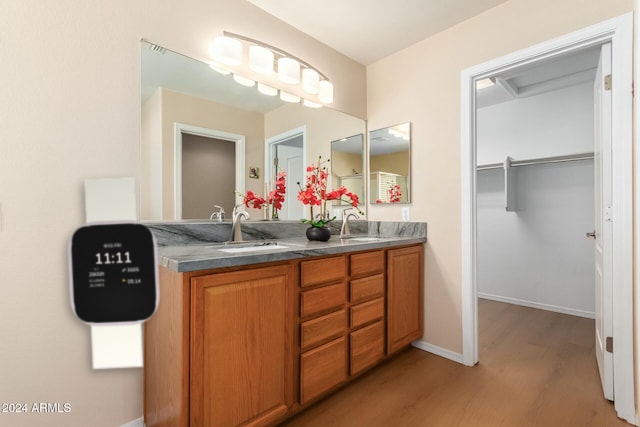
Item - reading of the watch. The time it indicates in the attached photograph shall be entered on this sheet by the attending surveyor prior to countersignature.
11:11
